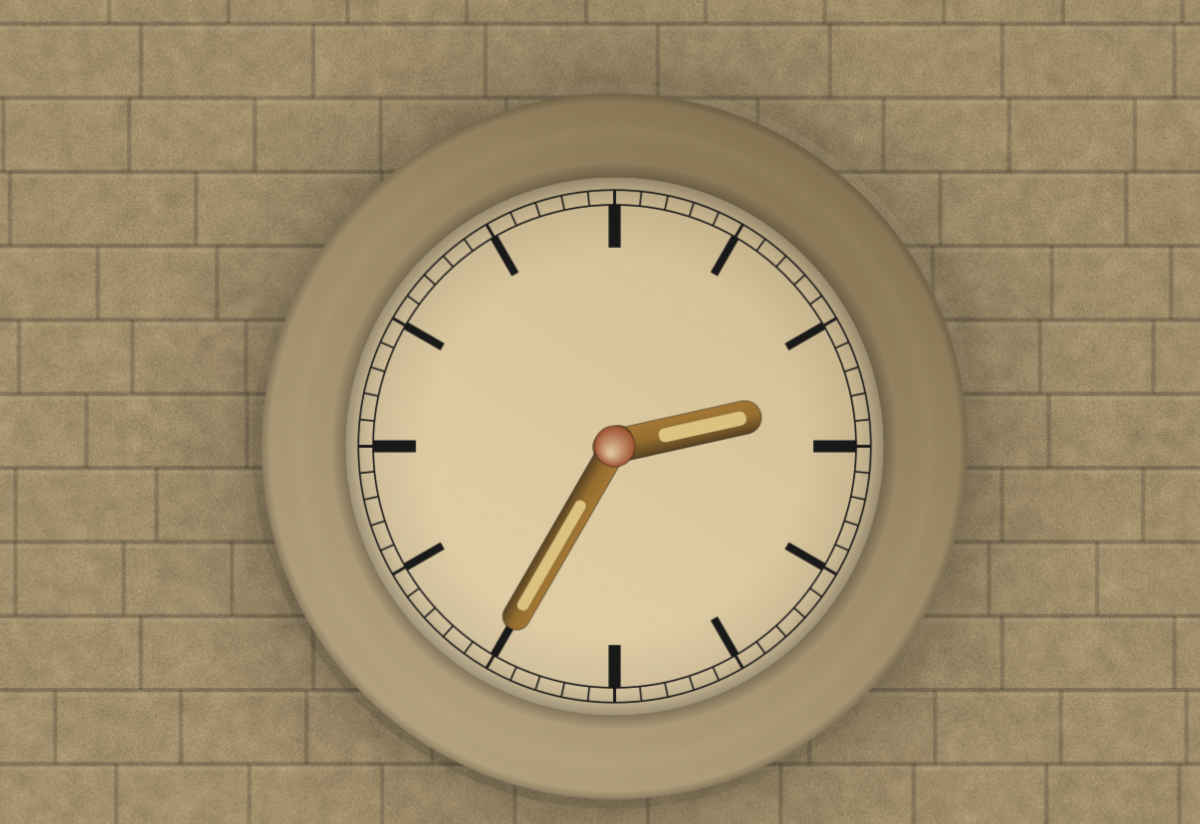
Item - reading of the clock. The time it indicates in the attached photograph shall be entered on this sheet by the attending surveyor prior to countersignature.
2:35
